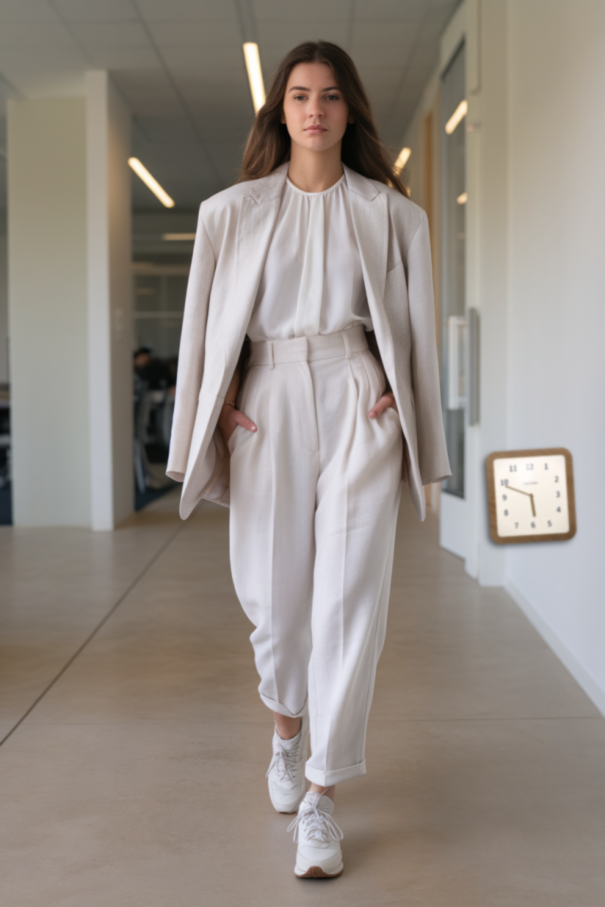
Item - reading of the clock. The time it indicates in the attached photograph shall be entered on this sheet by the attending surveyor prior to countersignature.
5:49
